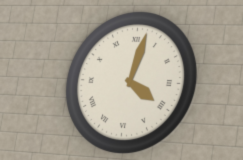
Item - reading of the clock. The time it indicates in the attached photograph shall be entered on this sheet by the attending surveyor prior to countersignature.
4:02
